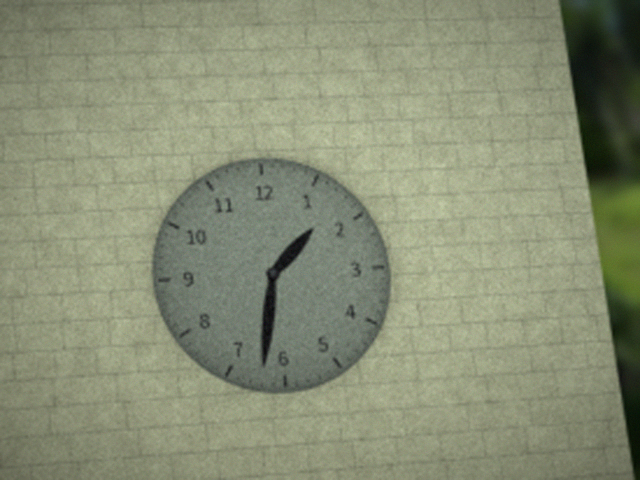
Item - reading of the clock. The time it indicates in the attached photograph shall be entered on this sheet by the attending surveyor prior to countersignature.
1:32
